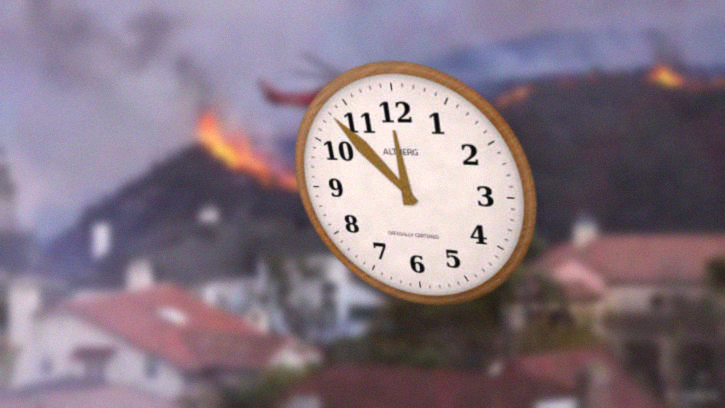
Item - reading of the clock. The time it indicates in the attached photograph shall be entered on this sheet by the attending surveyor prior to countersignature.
11:53
